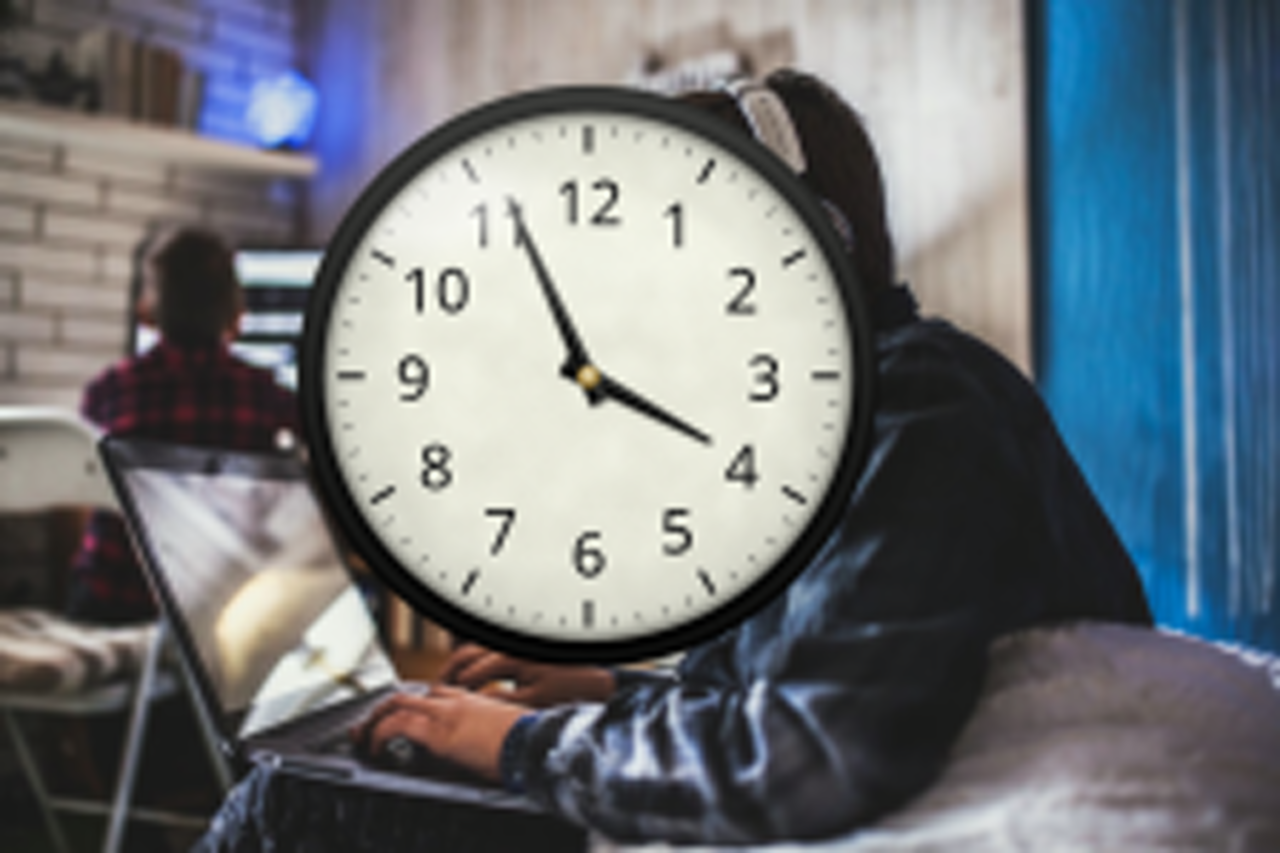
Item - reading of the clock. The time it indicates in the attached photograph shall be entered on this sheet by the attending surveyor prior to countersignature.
3:56
